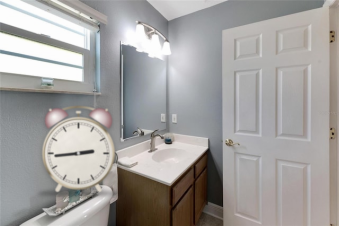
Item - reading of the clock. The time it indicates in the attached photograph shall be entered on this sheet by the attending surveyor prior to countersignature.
2:44
